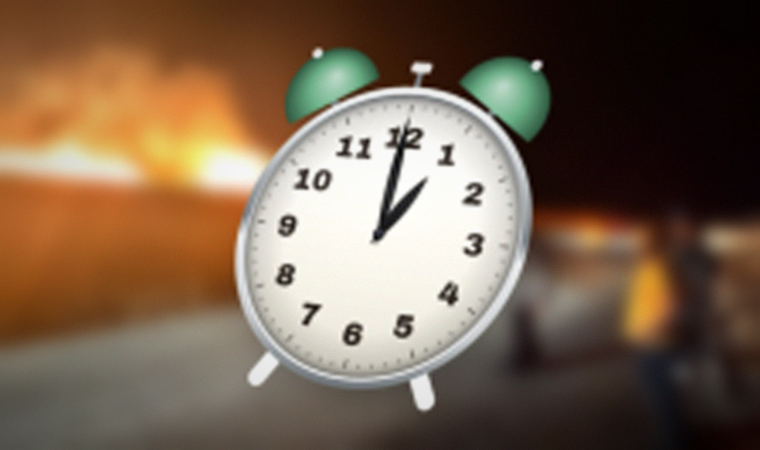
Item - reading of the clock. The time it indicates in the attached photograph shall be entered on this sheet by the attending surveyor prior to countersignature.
1:00
